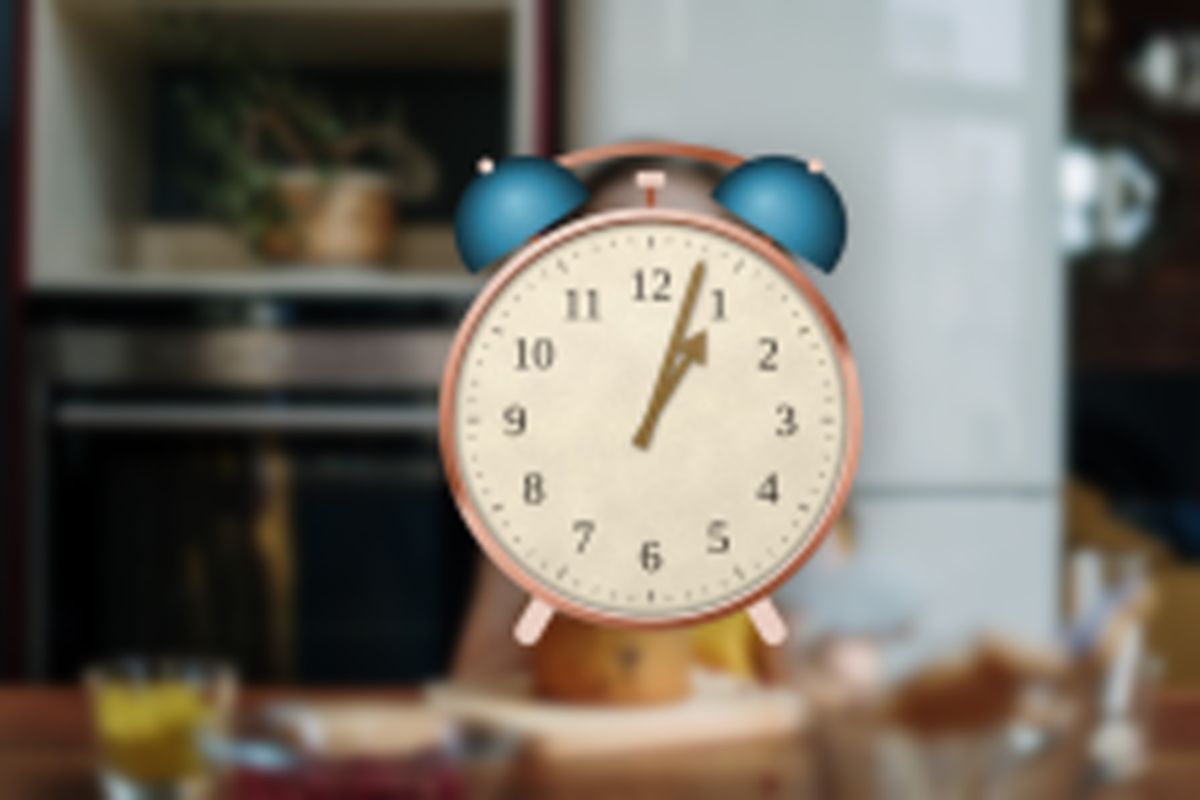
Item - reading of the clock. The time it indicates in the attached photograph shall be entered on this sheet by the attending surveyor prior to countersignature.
1:03
